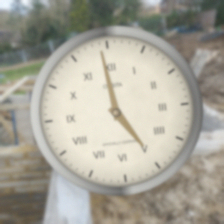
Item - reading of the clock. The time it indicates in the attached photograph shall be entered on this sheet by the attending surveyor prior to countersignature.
4:59
